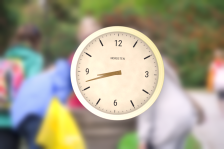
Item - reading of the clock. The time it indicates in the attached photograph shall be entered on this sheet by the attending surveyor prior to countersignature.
8:42
